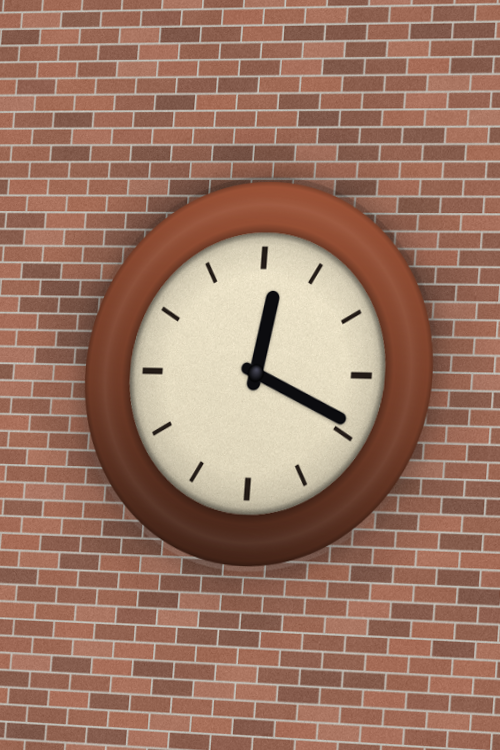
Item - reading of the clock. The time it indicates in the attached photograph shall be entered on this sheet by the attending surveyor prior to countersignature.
12:19
